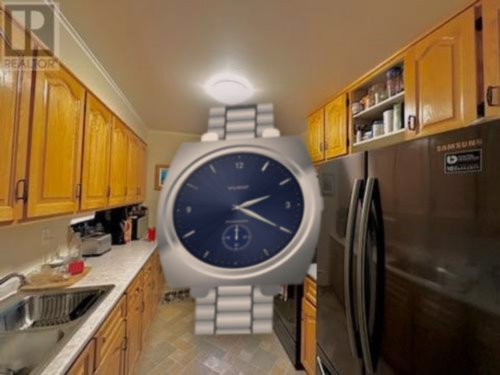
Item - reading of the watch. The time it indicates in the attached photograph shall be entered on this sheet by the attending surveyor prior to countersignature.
2:20
